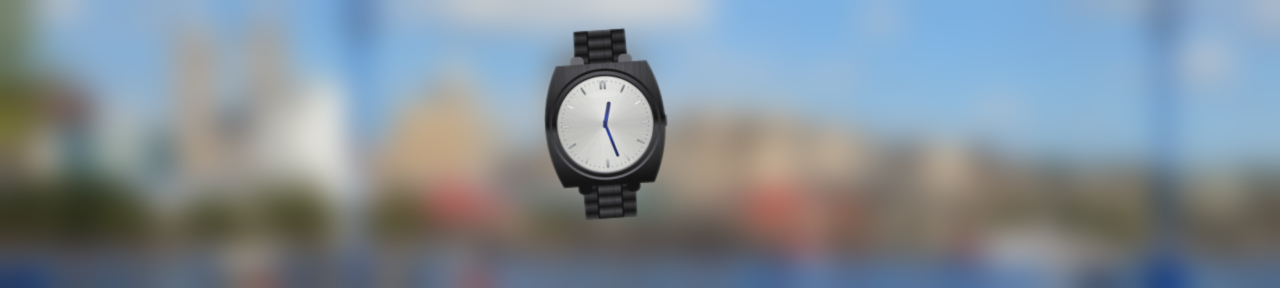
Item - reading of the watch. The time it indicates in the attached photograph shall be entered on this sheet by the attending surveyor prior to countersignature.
12:27
